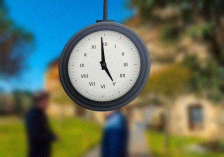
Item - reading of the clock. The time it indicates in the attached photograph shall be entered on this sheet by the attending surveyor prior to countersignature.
4:59
